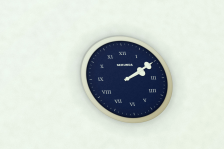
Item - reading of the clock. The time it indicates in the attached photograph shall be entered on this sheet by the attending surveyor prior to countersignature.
2:10
